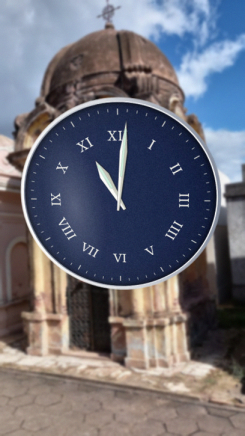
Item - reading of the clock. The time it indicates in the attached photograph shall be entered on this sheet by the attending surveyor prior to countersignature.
11:01
